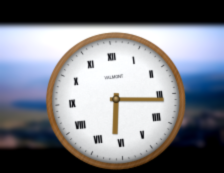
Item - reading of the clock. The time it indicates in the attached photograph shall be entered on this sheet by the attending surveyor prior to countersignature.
6:16
